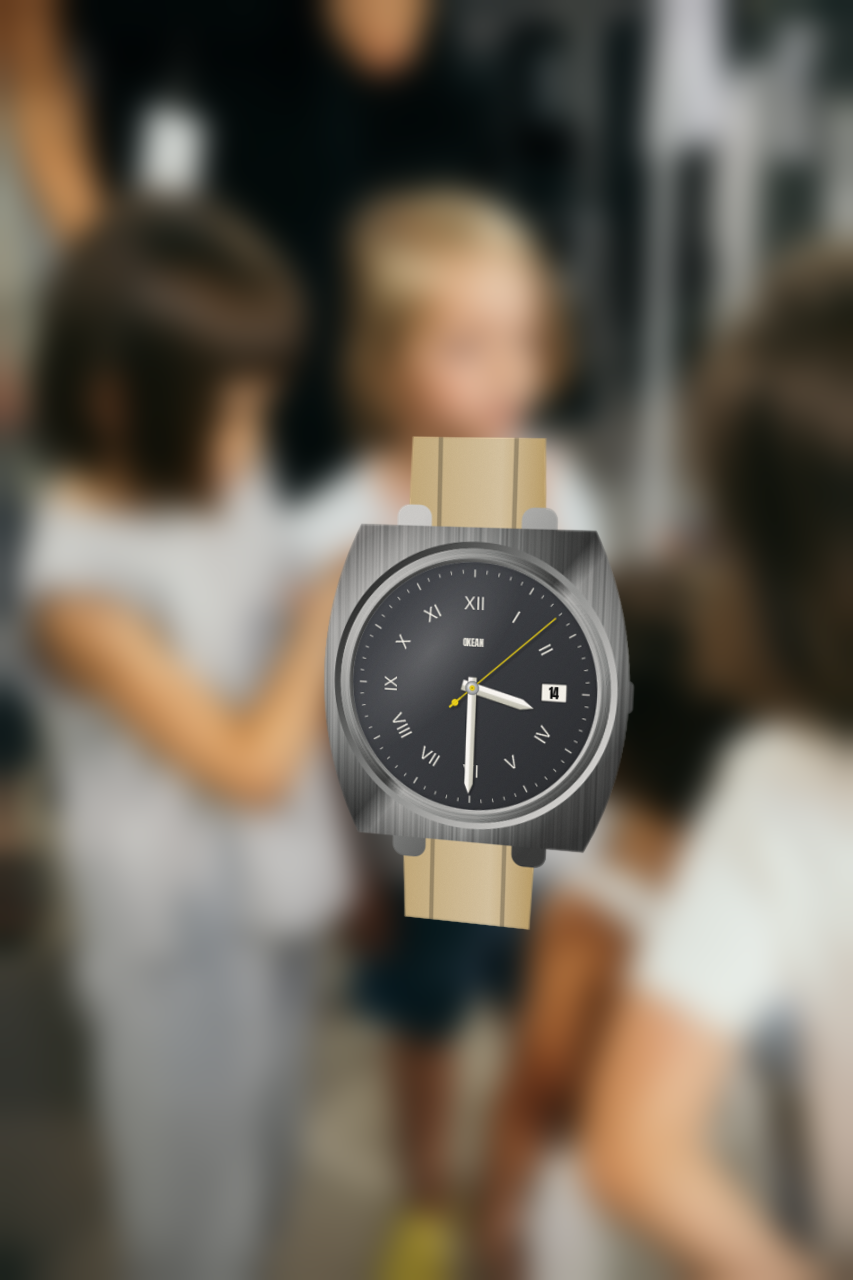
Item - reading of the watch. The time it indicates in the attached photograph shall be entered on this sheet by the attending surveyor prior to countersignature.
3:30:08
